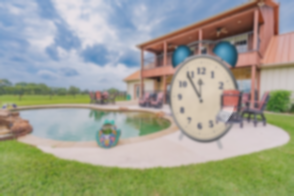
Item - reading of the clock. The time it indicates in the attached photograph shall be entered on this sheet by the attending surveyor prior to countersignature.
11:54
